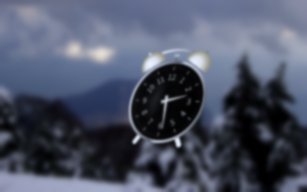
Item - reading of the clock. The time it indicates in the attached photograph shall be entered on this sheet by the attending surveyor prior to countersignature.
2:29
